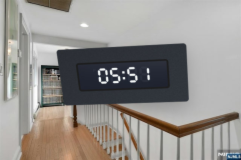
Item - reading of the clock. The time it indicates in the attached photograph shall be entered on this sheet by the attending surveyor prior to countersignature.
5:51
